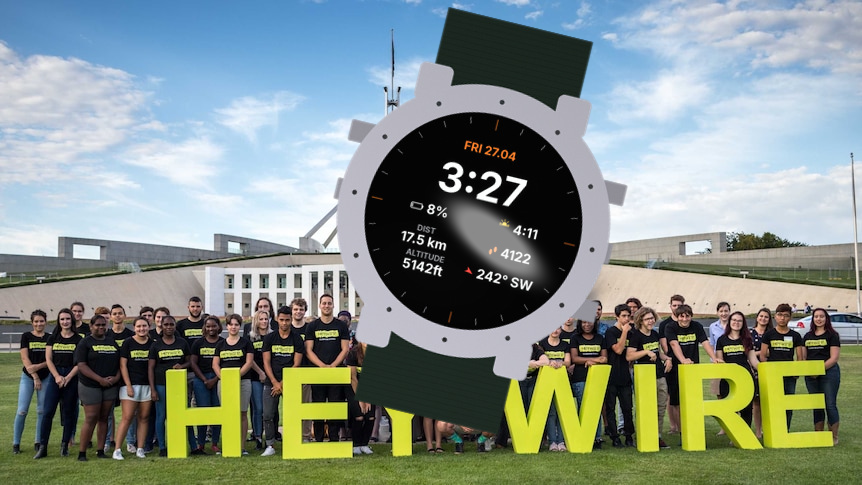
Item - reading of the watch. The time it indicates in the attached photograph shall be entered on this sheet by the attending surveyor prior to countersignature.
3:27
